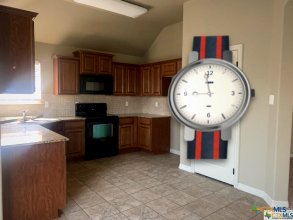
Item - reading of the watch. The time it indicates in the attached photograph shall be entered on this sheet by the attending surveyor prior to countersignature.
8:58
